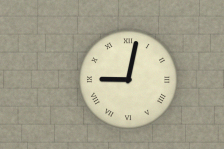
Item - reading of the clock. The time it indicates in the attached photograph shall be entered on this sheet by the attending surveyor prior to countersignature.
9:02
